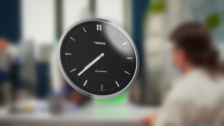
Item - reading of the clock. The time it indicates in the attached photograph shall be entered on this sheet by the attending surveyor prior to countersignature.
7:38
